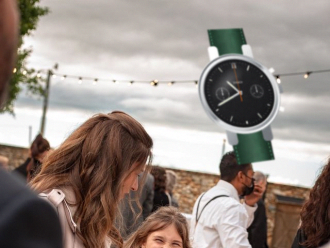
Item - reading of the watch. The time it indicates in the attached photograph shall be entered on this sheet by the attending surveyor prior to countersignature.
10:41
